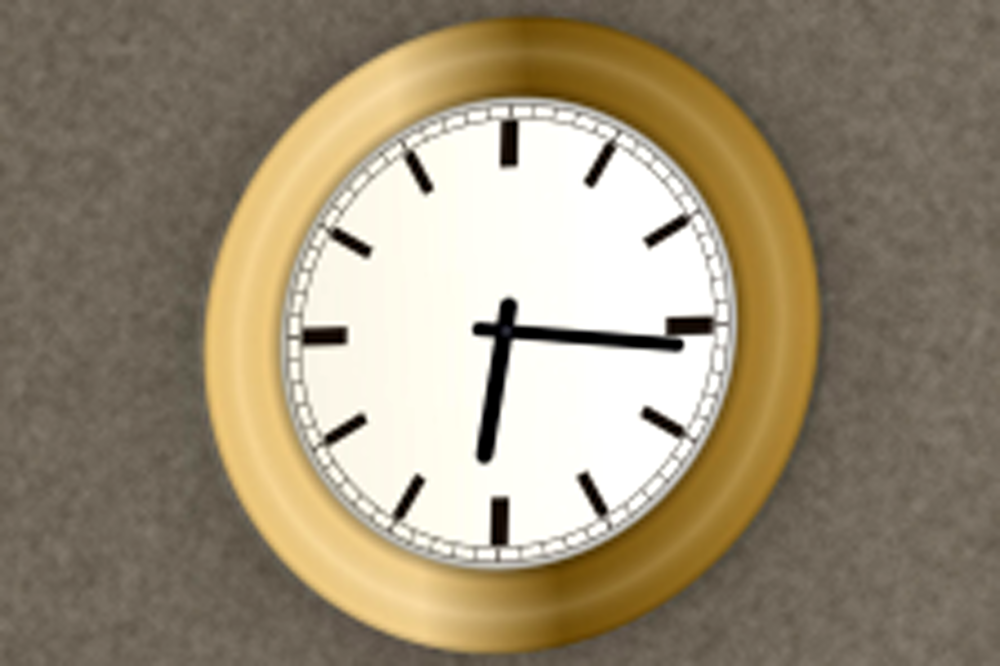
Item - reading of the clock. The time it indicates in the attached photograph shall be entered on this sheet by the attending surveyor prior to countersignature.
6:16
